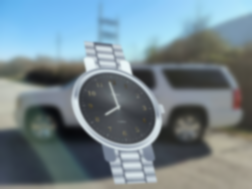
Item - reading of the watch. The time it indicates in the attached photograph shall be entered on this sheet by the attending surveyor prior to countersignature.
7:59
